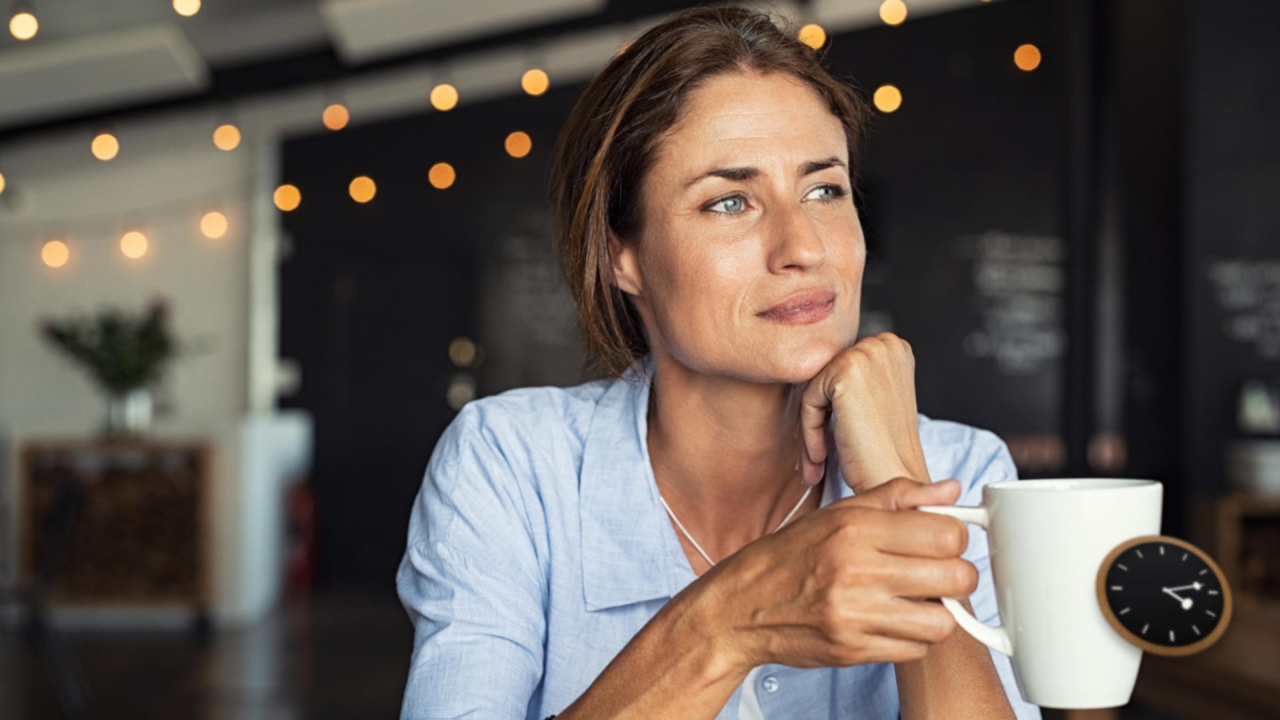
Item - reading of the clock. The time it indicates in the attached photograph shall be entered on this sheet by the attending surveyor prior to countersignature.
4:13
